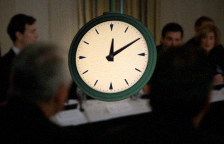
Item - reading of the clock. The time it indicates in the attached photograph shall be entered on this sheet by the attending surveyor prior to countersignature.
12:10
